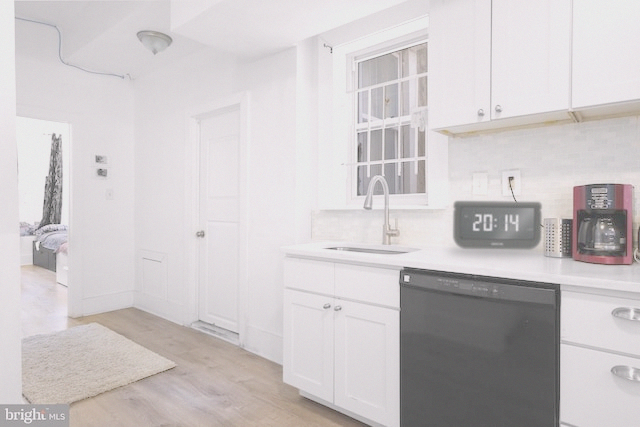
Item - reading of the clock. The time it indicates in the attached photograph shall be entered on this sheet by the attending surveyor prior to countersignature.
20:14
